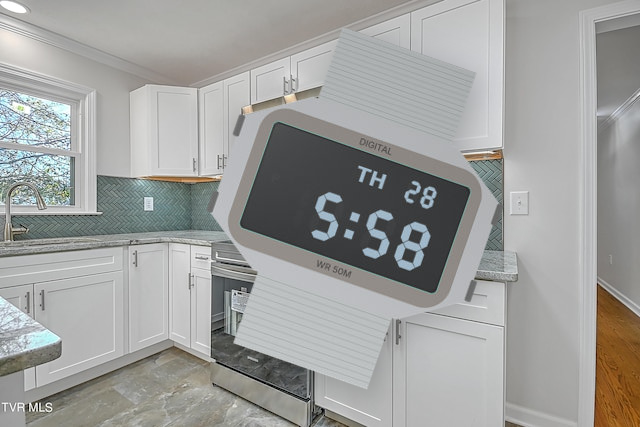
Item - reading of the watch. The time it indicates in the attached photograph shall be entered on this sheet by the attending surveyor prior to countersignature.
5:58
